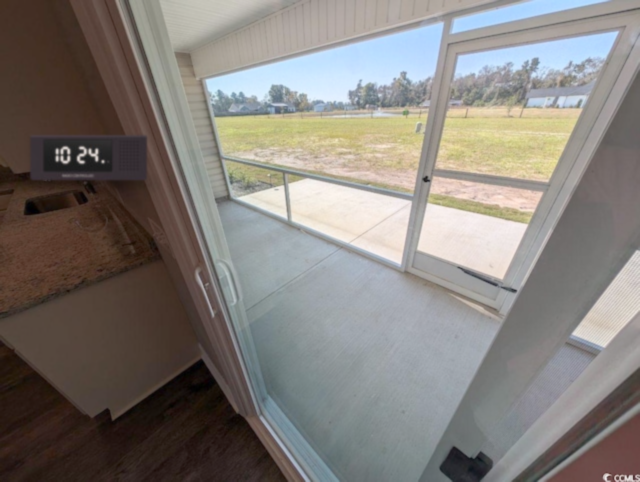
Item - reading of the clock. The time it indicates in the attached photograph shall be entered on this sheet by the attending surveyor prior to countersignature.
10:24
